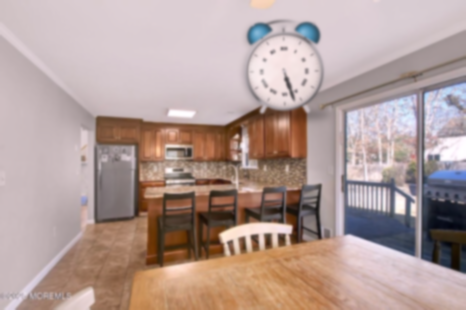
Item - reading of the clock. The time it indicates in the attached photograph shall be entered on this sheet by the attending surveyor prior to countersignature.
5:27
